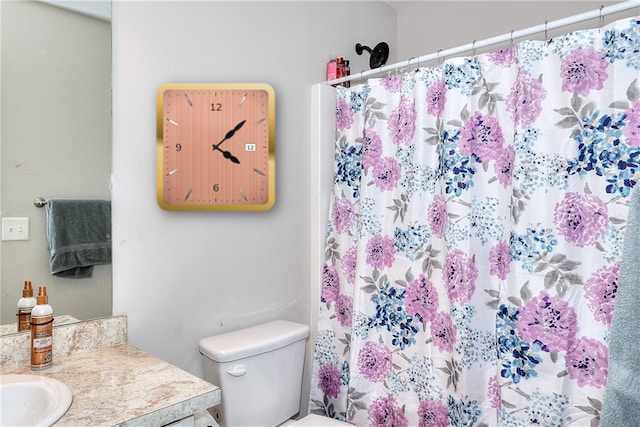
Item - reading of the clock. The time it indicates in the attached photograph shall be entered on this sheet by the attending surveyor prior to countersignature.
4:08
